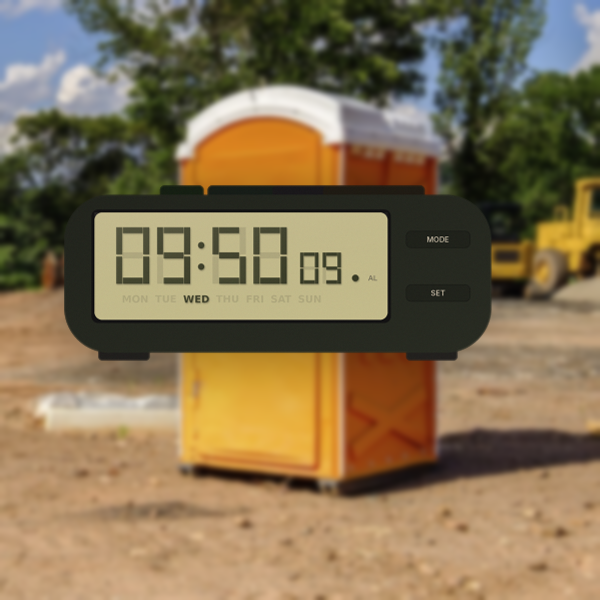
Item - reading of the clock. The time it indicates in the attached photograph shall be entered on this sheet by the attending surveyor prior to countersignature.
9:50:09
